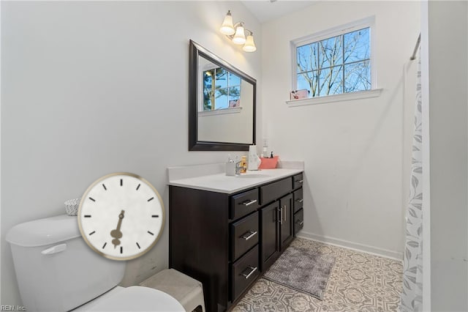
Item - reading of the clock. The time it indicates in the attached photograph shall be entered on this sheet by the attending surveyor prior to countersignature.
6:32
